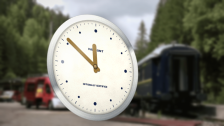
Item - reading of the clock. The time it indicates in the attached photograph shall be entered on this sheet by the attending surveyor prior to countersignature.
11:51
